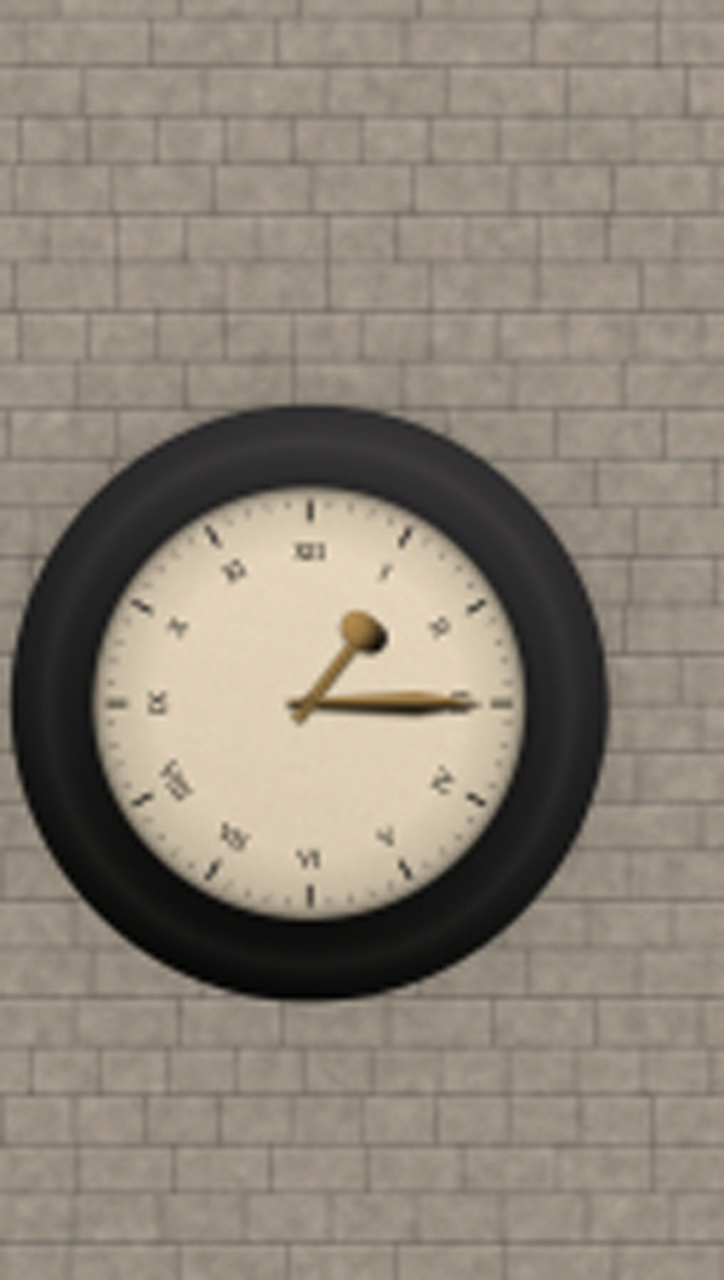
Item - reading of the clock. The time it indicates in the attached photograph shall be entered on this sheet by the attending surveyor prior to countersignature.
1:15
